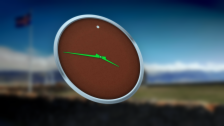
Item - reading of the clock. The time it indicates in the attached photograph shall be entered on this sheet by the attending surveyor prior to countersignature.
3:45
